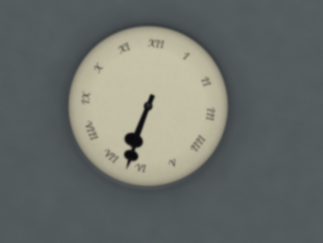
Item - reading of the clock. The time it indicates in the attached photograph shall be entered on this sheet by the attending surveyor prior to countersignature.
6:32
